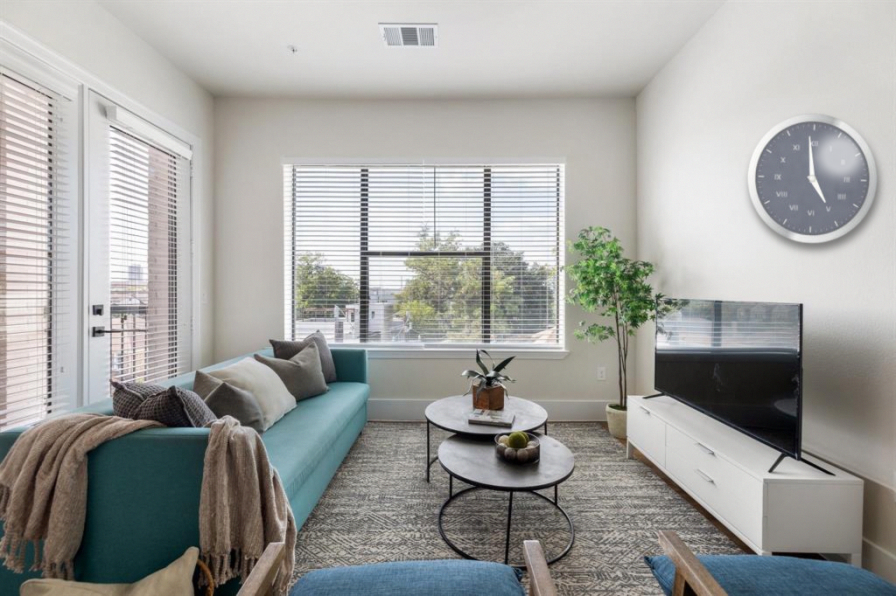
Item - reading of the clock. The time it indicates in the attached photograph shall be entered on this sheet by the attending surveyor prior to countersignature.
4:59
